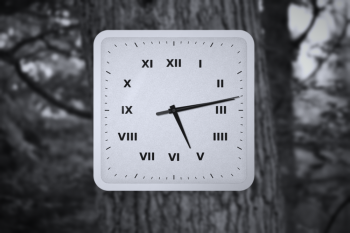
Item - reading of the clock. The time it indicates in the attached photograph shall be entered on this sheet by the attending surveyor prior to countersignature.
5:13:13
